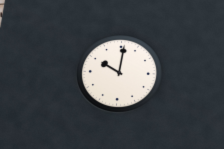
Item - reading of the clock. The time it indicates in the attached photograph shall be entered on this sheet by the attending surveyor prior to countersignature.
10:01
